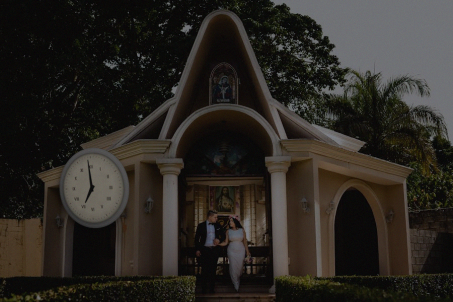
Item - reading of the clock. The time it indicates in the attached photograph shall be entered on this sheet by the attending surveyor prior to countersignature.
6:59
